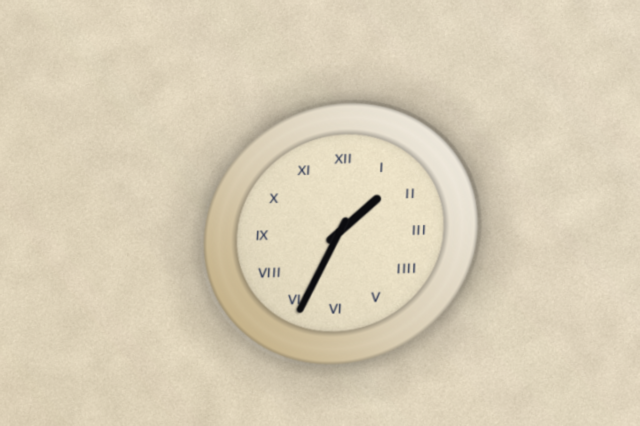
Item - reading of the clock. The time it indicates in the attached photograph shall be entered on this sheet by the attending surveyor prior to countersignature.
1:34
